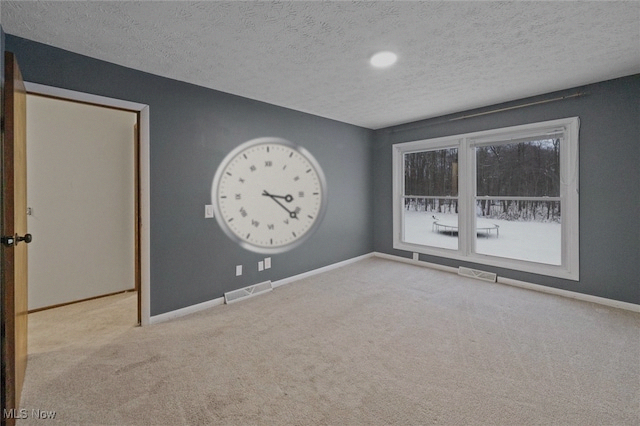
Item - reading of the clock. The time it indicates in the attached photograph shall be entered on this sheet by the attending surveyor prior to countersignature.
3:22
